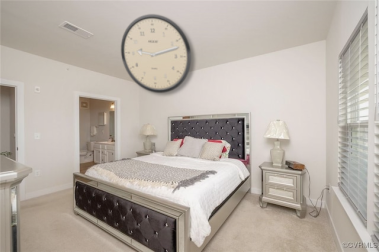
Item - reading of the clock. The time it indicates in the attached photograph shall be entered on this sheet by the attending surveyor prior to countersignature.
9:12
